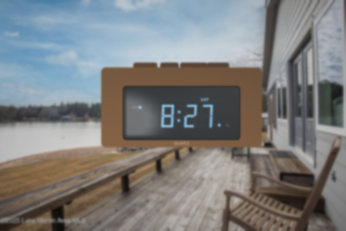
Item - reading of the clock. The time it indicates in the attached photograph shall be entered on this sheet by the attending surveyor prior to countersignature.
8:27
